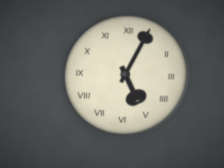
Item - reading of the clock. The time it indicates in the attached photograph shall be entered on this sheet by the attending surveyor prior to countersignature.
5:04
